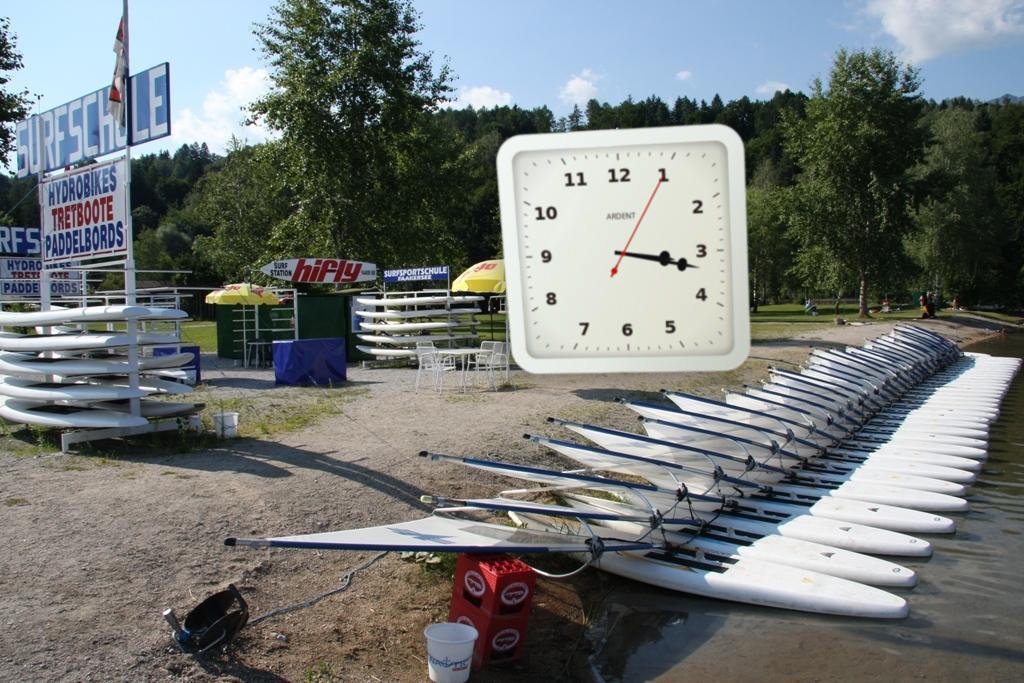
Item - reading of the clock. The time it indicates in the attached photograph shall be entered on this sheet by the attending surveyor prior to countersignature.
3:17:05
